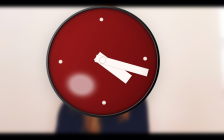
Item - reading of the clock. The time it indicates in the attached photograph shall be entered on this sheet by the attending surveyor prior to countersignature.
4:18
